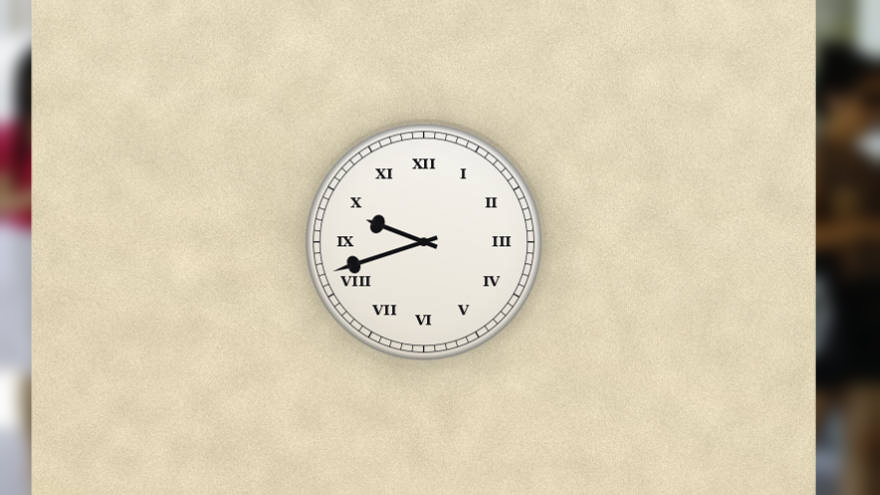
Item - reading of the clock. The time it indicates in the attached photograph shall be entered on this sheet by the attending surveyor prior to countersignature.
9:42
